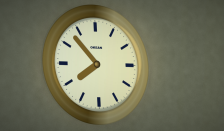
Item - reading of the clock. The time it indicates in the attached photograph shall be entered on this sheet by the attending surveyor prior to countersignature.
7:53
